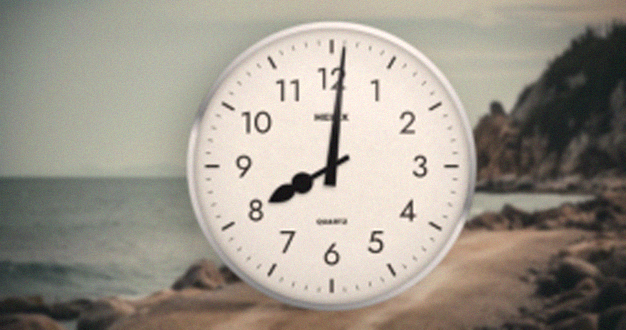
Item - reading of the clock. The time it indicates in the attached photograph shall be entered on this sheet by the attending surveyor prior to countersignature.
8:01
